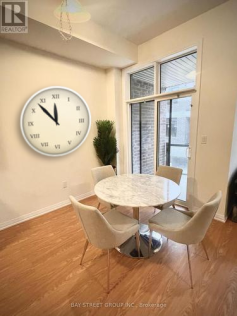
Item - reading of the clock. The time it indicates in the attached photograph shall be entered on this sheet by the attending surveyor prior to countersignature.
11:53
